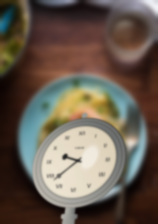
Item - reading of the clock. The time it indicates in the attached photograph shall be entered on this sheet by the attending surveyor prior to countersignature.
9:38
